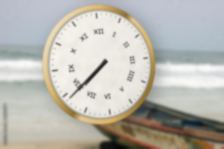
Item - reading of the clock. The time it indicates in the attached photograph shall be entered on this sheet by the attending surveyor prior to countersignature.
7:39
